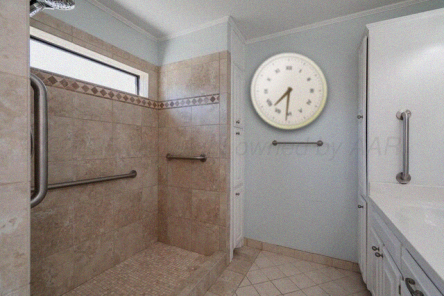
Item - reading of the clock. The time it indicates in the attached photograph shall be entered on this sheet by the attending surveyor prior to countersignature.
7:31
